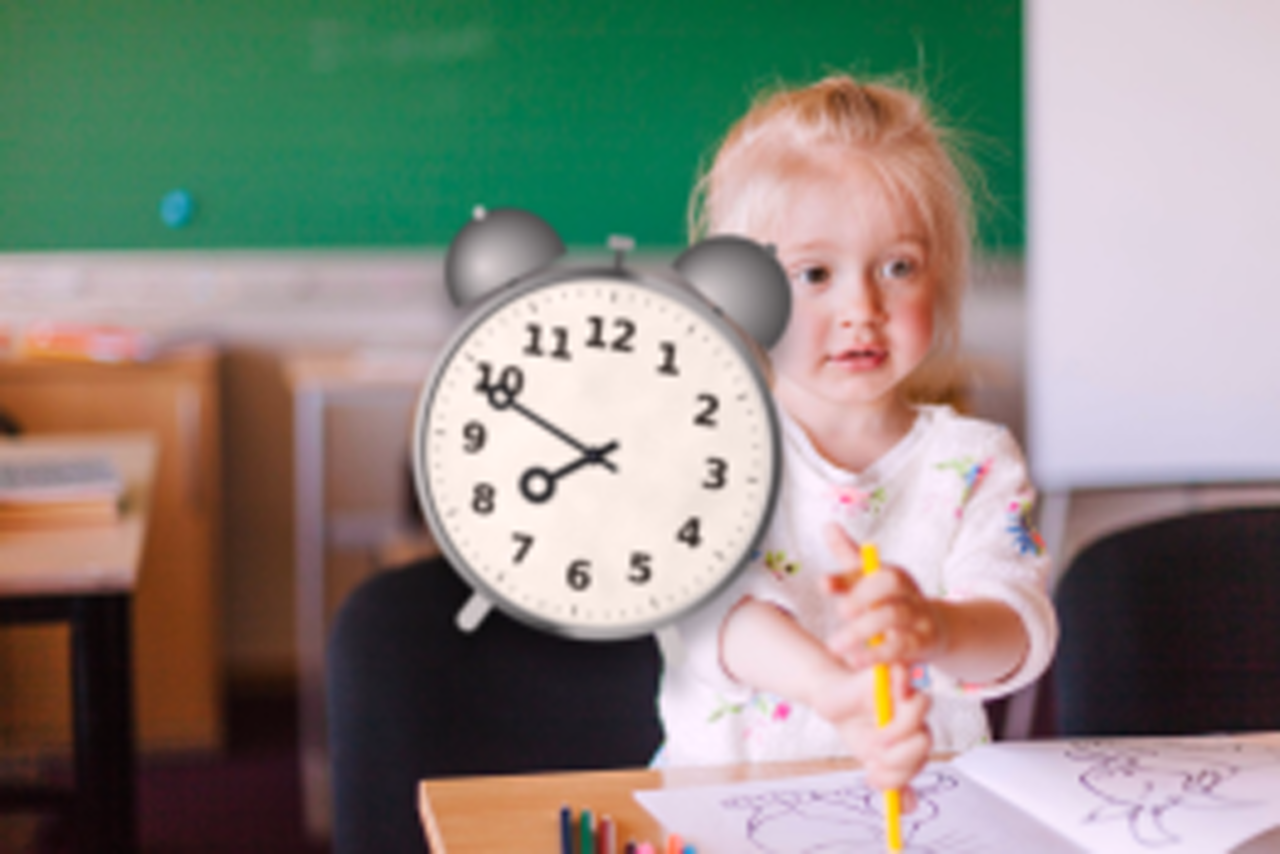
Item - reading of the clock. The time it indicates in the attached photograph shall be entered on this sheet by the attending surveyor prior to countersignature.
7:49
